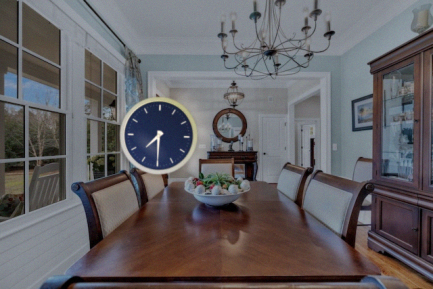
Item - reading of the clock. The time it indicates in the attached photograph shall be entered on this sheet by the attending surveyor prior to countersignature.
7:30
